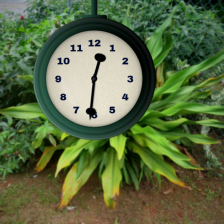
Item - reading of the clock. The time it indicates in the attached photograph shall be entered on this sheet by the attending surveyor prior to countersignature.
12:31
